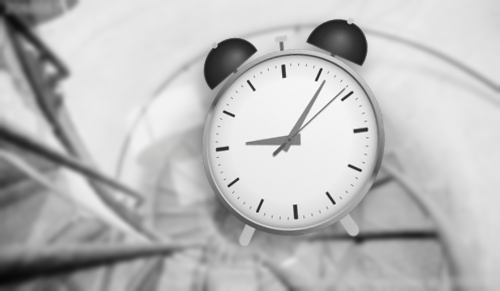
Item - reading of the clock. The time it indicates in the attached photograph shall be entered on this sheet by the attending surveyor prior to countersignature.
9:06:09
